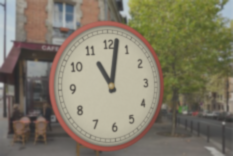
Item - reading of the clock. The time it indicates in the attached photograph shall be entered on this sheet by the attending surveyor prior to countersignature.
11:02
